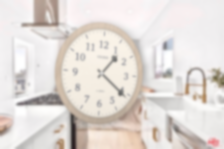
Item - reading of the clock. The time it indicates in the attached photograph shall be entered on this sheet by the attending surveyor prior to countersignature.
1:21
